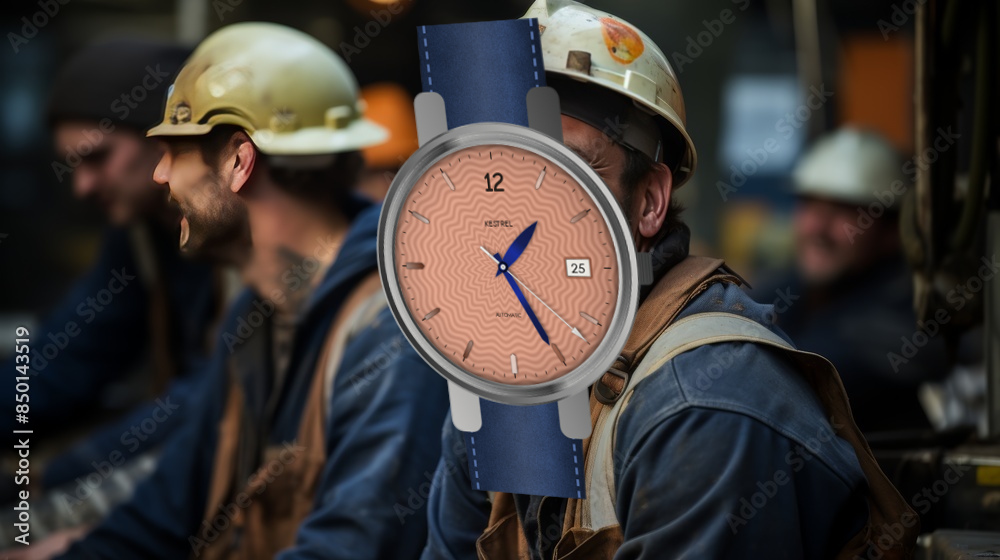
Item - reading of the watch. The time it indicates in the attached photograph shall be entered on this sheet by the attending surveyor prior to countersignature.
1:25:22
